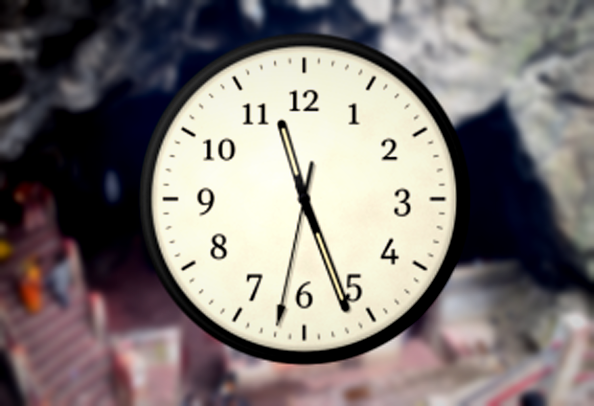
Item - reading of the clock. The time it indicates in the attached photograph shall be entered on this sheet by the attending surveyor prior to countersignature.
11:26:32
